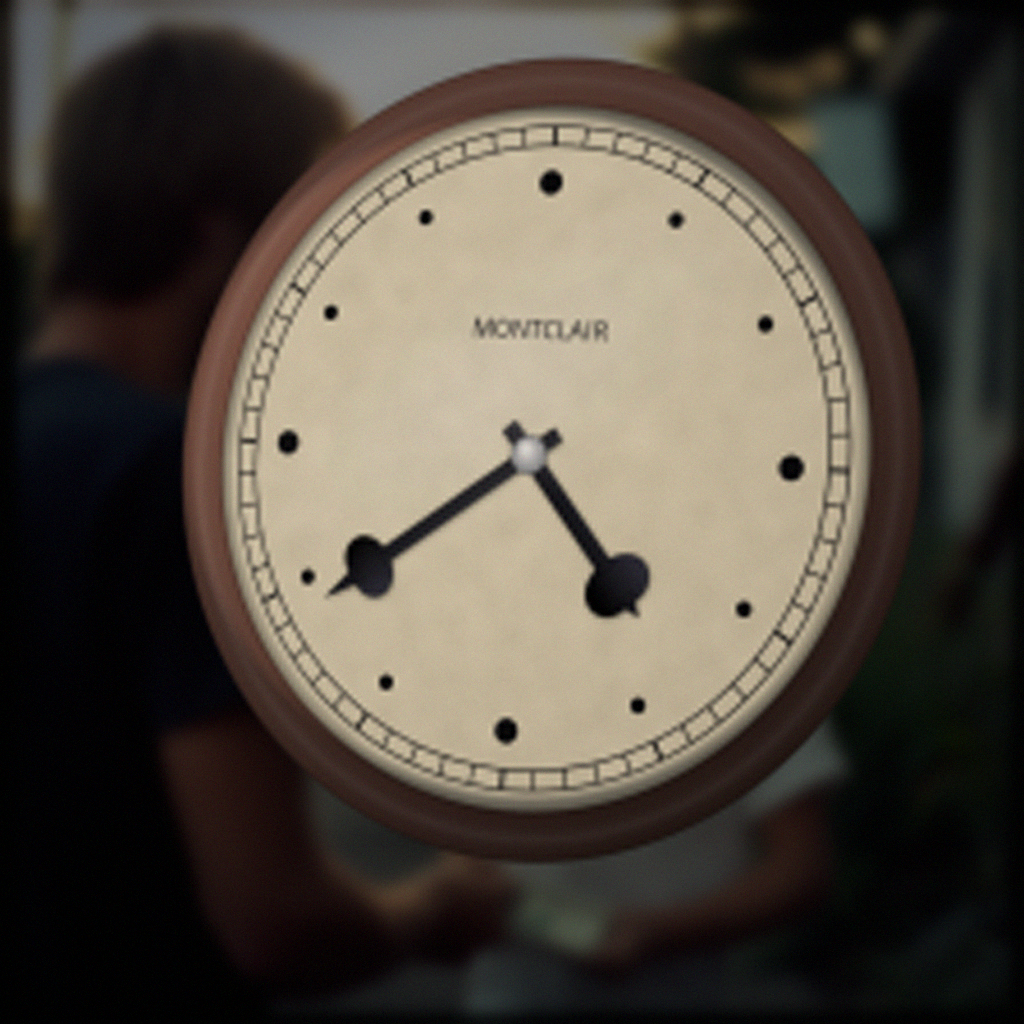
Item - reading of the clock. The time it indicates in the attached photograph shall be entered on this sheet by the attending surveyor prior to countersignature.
4:39
